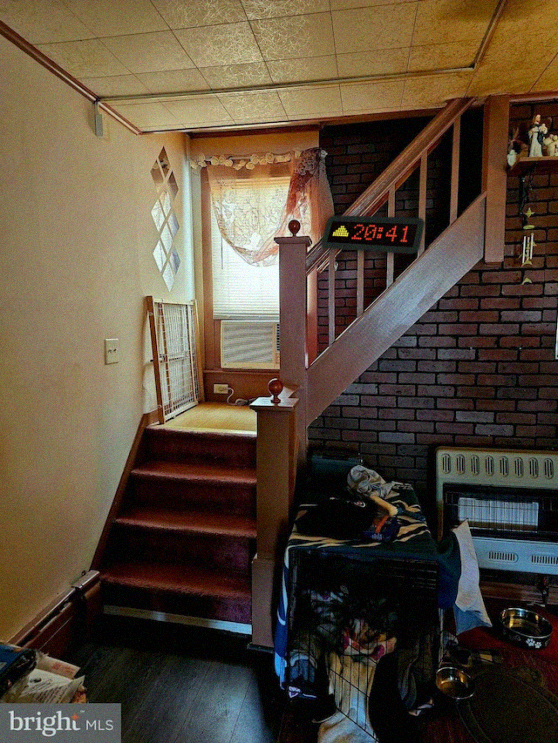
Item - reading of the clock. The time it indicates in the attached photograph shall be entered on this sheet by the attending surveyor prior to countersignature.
20:41
